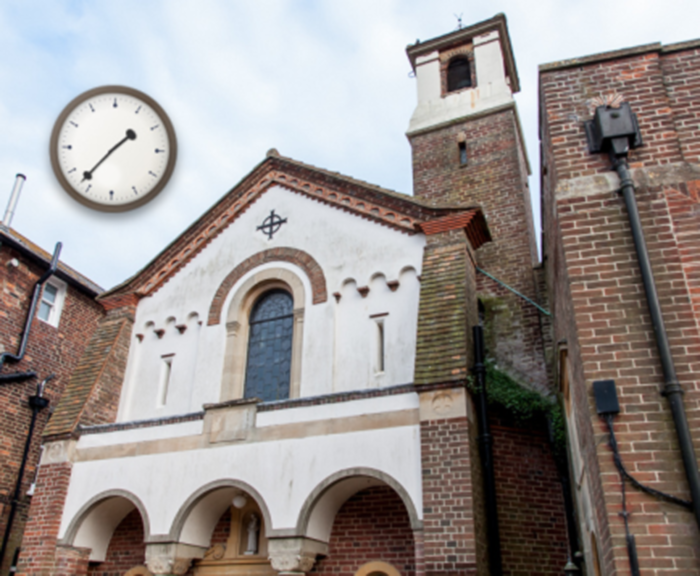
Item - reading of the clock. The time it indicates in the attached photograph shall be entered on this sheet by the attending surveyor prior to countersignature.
1:37
